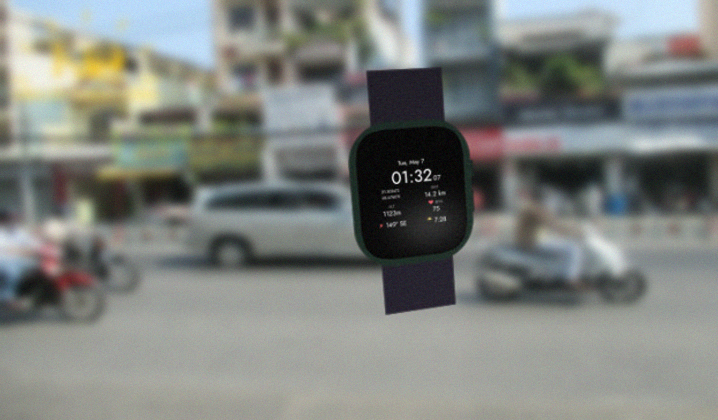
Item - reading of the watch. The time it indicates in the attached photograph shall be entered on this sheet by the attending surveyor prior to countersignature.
1:32
